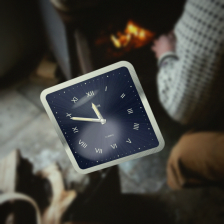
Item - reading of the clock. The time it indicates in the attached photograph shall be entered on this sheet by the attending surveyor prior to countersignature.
11:49
